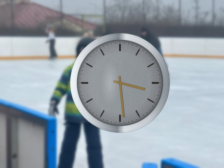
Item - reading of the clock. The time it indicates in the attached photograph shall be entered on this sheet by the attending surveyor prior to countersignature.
3:29
